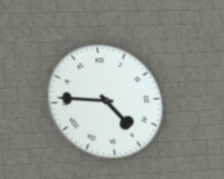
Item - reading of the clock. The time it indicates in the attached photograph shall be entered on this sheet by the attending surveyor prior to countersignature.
4:46
